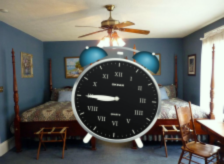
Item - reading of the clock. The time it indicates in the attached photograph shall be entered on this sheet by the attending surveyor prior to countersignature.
8:45
